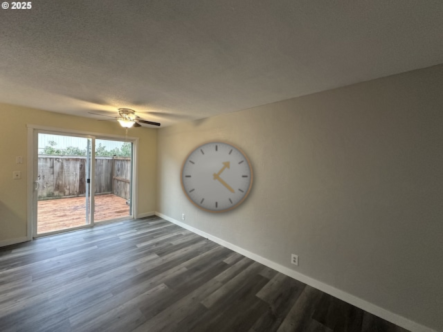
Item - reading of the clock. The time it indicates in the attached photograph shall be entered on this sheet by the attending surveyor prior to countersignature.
1:22
